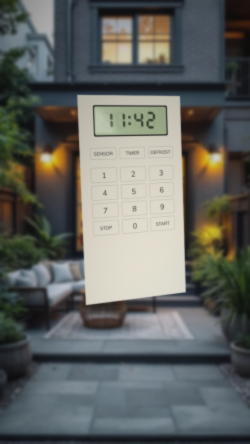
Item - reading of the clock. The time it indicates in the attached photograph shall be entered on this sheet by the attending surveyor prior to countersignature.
11:42
